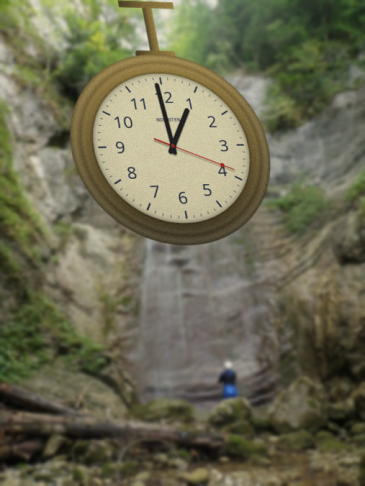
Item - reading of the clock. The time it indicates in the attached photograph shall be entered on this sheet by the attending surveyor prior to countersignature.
12:59:19
